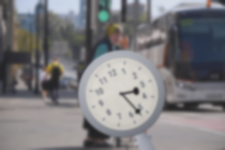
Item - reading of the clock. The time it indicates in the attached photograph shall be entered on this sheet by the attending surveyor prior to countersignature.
3:27
